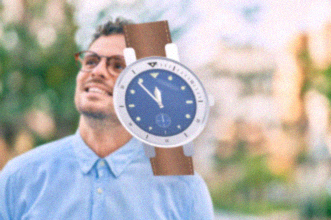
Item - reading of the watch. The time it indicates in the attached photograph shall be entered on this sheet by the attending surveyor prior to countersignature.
11:54
